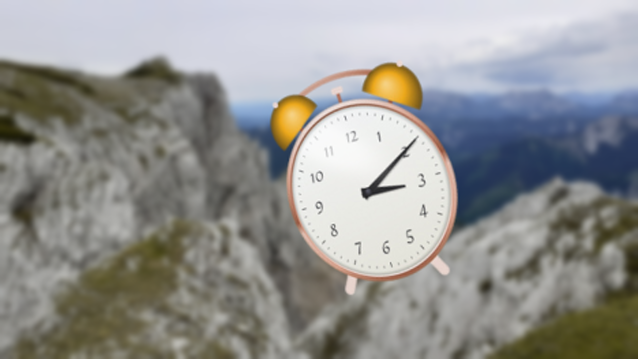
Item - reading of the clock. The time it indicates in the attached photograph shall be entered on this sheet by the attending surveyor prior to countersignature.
3:10
